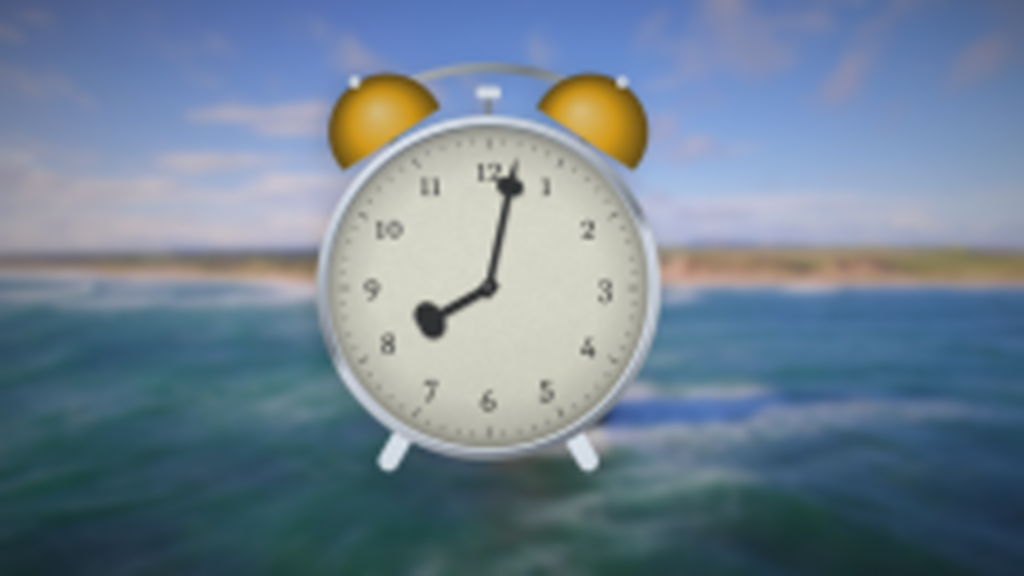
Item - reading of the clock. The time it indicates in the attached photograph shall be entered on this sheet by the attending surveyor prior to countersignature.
8:02
